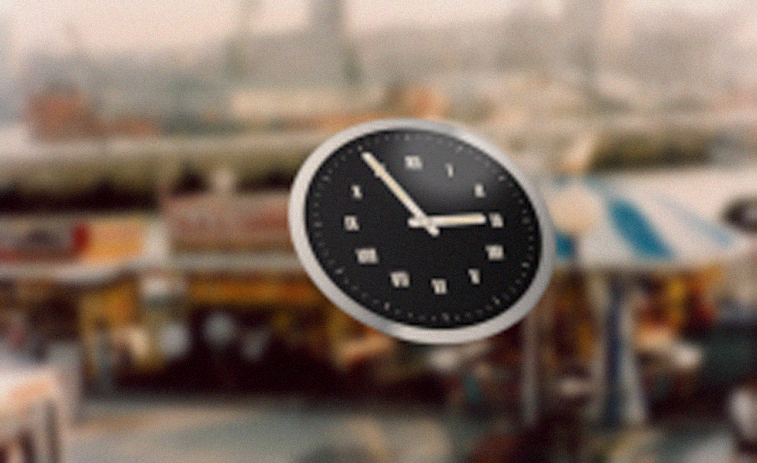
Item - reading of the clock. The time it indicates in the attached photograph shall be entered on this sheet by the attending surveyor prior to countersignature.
2:55
